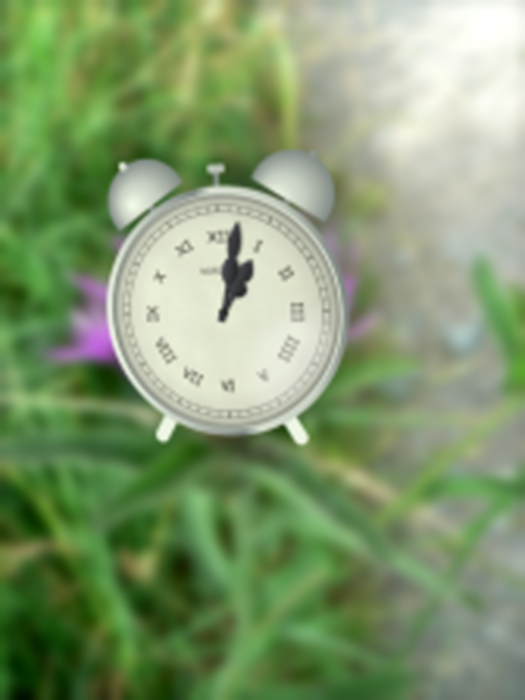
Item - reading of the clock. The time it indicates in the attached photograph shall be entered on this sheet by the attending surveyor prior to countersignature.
1:02
